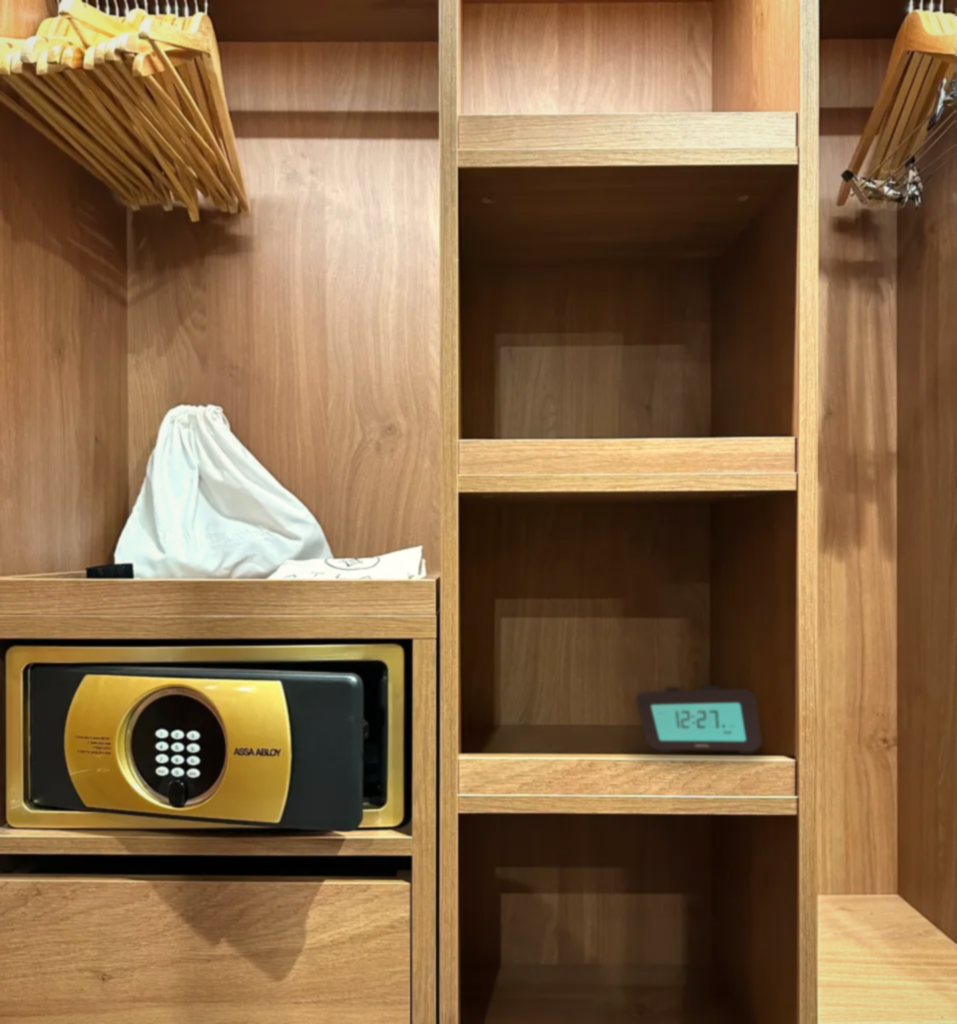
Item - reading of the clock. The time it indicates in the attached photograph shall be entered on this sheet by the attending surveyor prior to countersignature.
12:27
